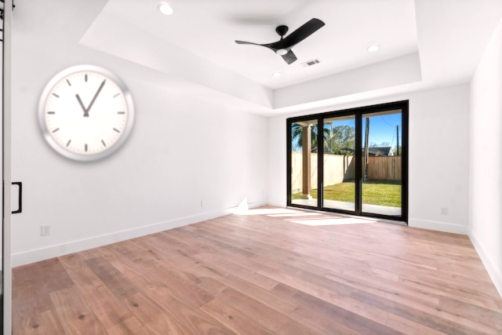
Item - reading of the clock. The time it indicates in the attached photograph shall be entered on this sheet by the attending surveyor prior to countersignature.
11:05
